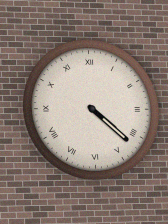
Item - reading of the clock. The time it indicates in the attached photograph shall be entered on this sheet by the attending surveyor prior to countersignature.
4:22
